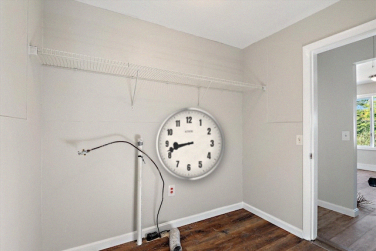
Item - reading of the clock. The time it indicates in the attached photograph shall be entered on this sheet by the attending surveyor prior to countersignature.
8:42
